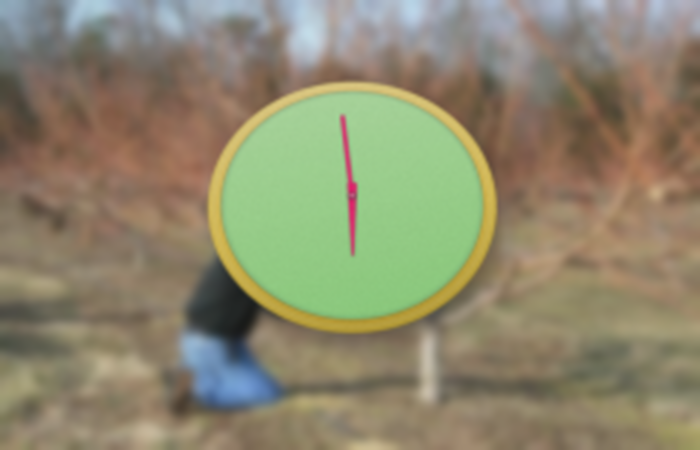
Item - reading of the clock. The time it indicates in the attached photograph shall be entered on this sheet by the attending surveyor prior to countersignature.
5:59
